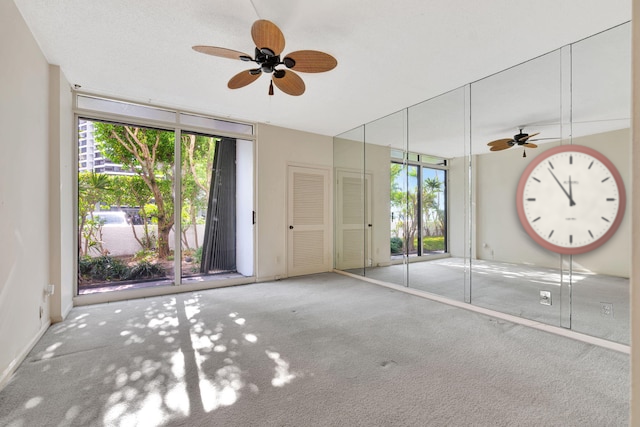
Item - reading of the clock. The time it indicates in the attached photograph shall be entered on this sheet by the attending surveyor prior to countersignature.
11:54
